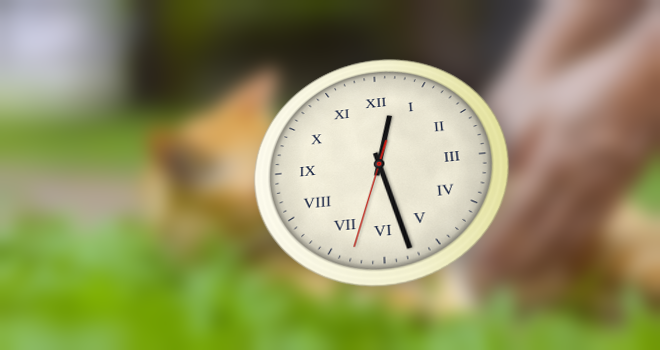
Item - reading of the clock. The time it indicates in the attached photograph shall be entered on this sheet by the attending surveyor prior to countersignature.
12:27:33
